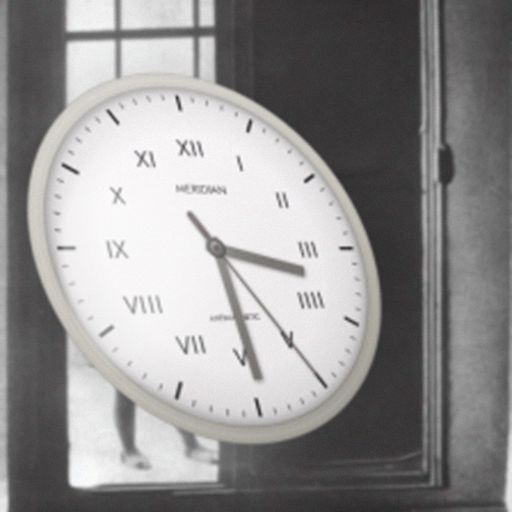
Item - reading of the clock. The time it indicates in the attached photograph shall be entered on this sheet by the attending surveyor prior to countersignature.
3:29:25
